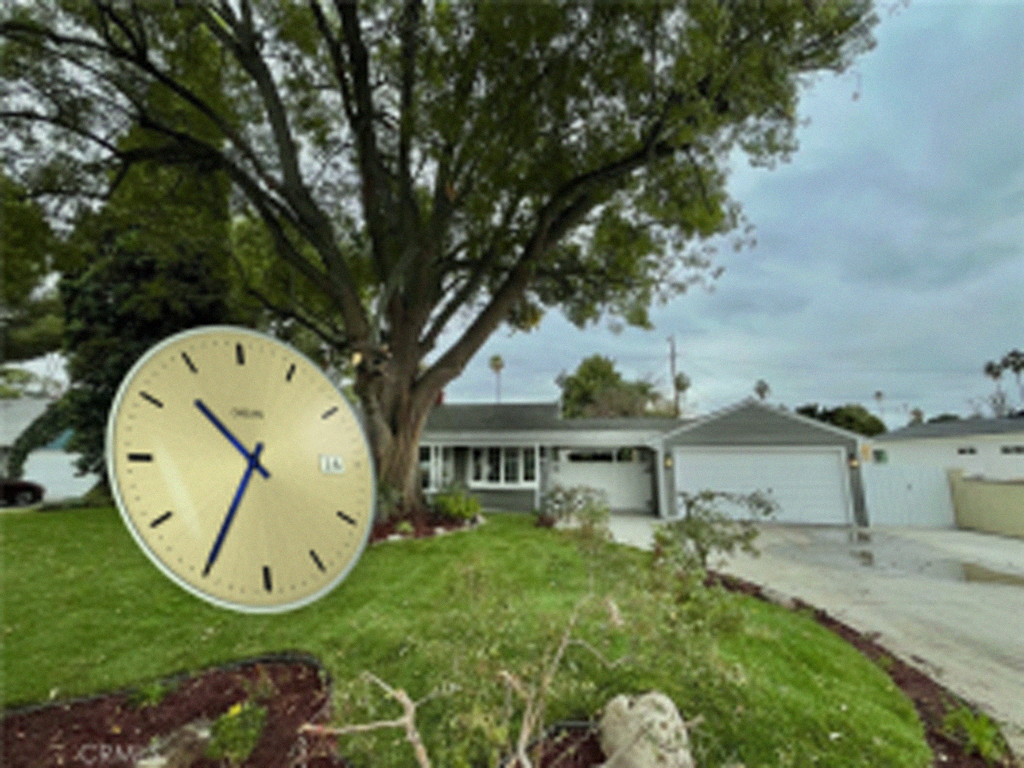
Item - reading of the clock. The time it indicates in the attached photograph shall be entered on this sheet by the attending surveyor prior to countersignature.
10:35
